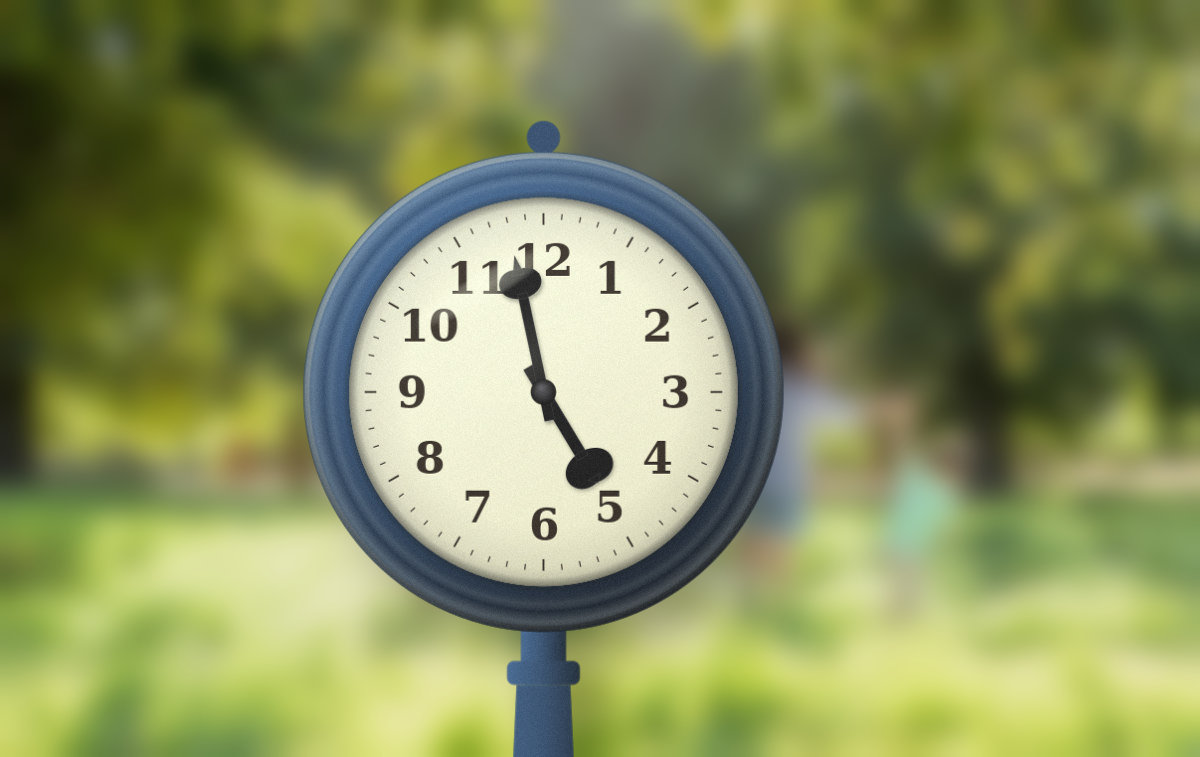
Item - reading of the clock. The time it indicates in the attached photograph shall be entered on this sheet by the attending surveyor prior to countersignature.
4:58
